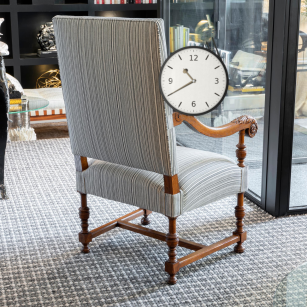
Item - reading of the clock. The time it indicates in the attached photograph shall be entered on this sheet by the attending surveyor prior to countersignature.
10:40
